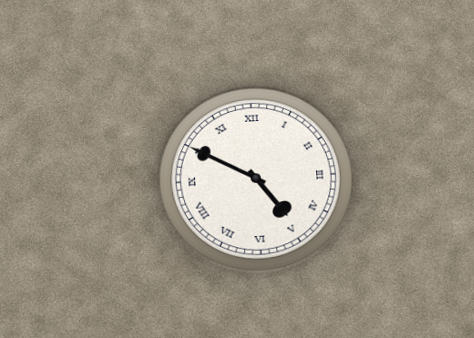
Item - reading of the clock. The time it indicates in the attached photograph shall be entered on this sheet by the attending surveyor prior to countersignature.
4:50
